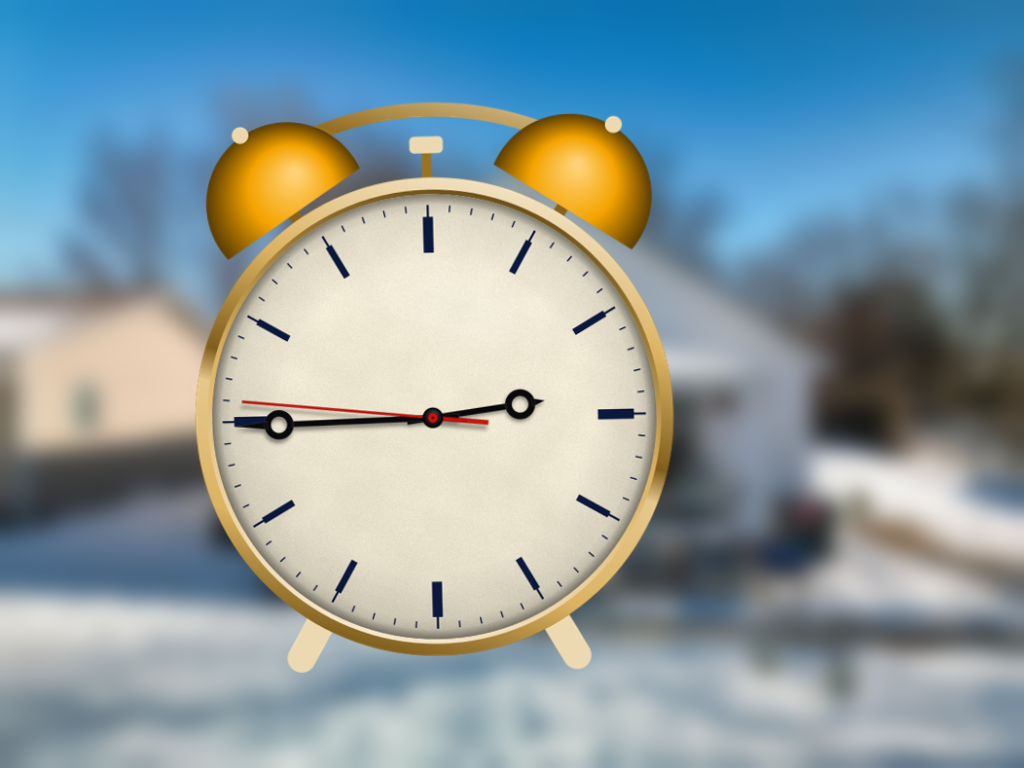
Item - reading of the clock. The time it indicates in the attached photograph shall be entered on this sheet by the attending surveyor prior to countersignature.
2:44:46
